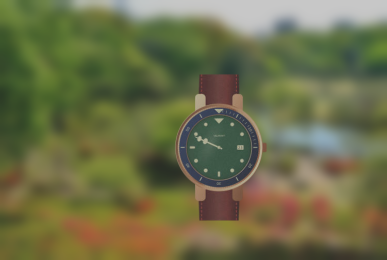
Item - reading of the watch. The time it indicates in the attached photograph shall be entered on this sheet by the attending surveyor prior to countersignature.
9:49
